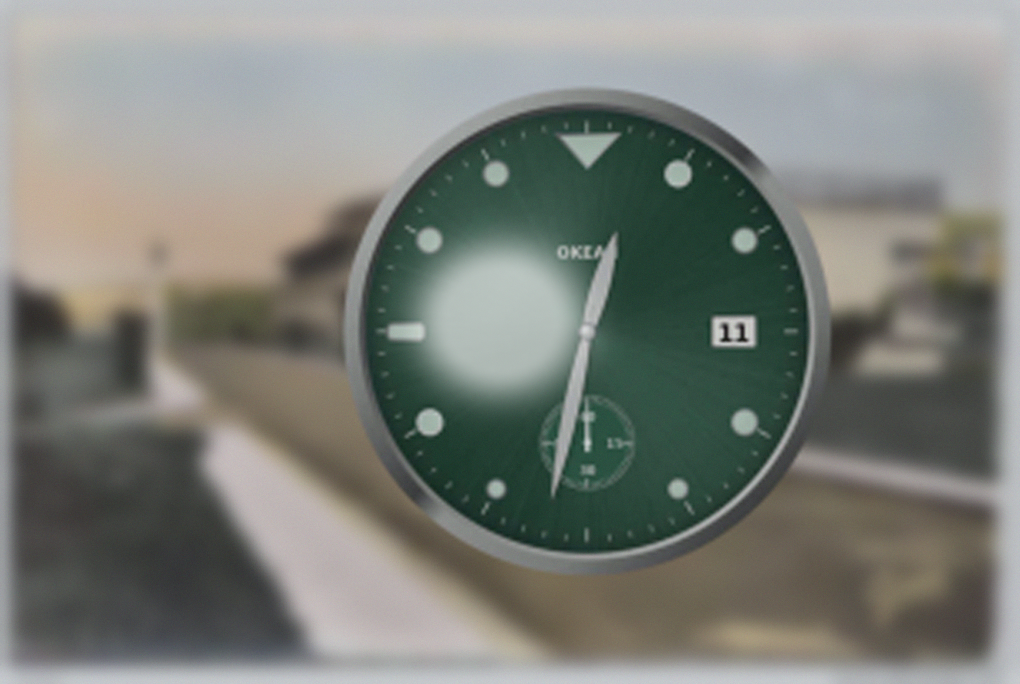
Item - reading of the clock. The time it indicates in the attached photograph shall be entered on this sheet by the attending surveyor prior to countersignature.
12:32
